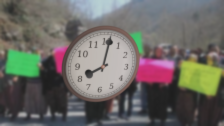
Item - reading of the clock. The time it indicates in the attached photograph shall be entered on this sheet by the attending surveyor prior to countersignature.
8:01
